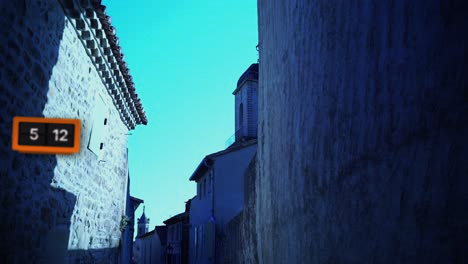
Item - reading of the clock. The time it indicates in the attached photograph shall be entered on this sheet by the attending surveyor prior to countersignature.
5:12
